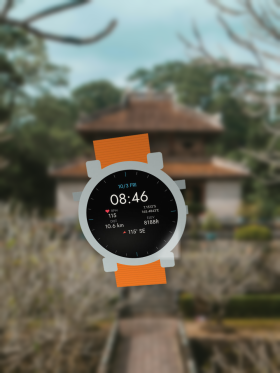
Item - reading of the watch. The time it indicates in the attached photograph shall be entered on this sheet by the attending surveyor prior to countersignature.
8:46
